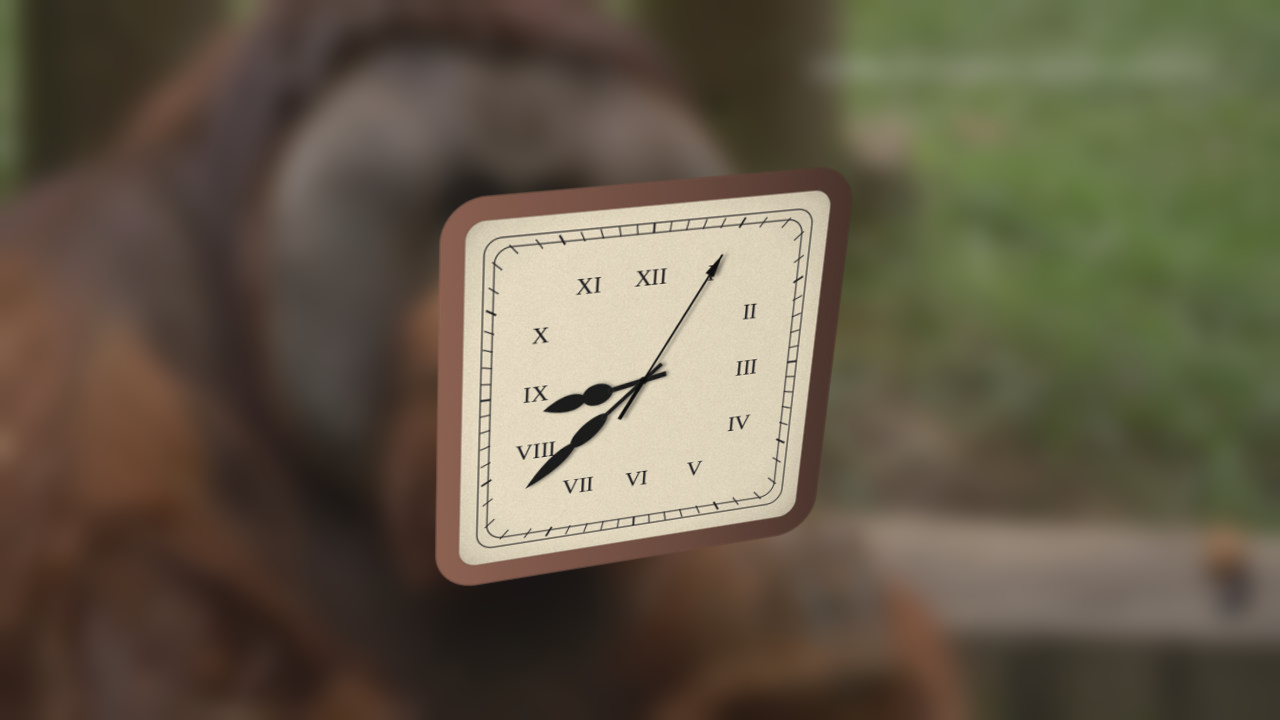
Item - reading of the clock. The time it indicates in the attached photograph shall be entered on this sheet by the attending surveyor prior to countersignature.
8:38:05
